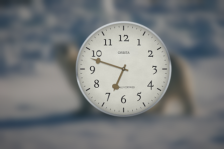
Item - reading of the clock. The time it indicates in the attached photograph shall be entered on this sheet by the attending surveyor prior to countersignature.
6:48
